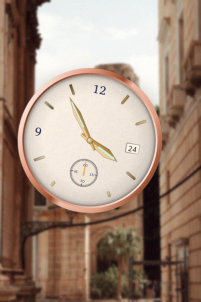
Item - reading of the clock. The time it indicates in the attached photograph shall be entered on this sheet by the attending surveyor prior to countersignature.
3:54
